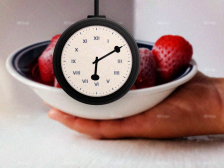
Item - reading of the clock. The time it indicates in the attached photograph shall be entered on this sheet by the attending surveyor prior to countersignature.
6:10
